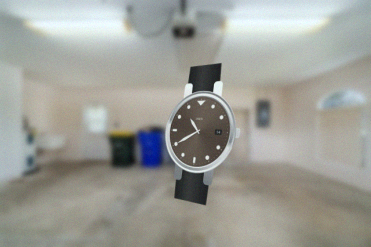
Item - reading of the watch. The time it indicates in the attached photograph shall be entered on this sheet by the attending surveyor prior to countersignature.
10:40
